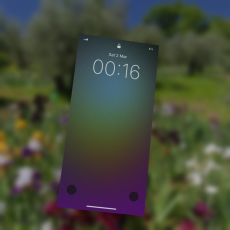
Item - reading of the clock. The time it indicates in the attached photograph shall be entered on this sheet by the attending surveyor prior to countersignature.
0:16
